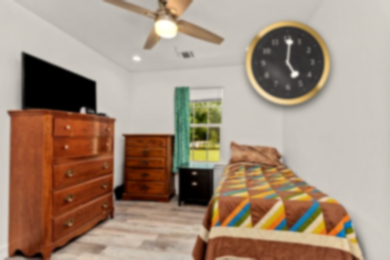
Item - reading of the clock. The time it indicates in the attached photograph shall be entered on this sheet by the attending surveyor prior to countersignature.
5:01
